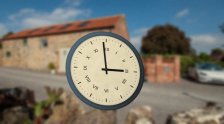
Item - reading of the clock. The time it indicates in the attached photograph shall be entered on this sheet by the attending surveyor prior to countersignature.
2:59
